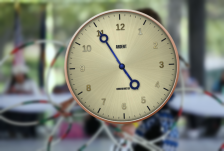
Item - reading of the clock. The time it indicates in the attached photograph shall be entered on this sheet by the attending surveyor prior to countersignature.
4:55
